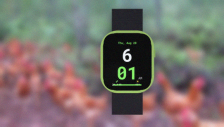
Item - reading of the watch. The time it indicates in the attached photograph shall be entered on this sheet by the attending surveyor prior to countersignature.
6:01
